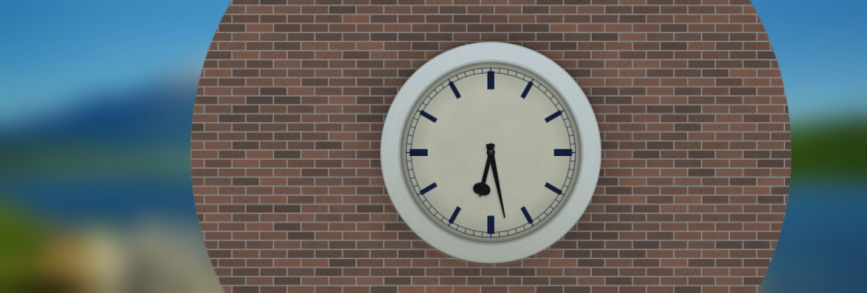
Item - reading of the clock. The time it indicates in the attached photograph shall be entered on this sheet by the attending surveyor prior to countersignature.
6:28
